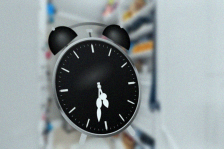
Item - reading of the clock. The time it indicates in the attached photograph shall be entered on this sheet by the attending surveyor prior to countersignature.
5:32
